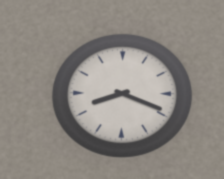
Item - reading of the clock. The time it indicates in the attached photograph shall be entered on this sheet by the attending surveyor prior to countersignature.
8:19
